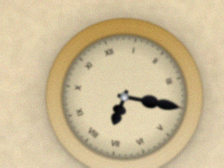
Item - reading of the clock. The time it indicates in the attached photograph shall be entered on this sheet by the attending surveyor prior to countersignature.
7:20
